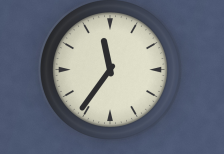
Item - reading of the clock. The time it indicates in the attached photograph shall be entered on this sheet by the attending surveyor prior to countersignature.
11:36
